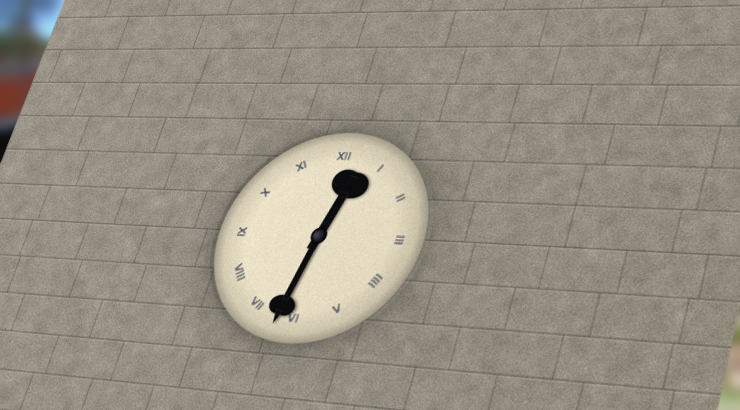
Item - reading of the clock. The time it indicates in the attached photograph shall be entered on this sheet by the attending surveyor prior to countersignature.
12:32
